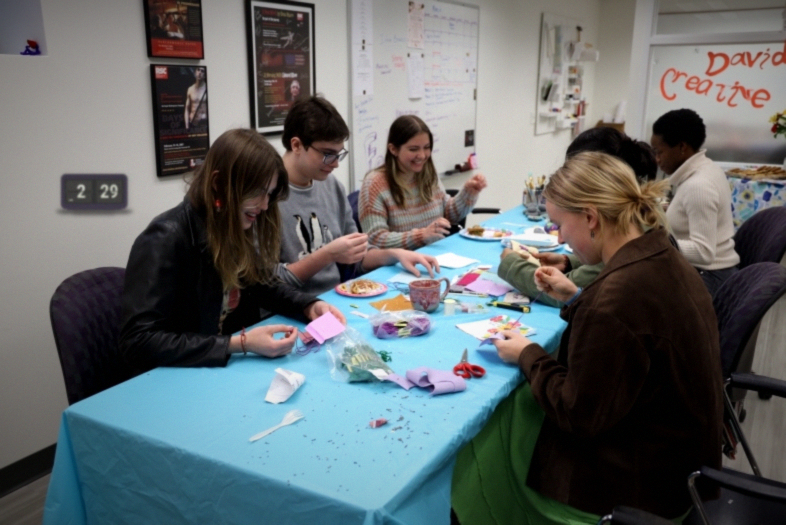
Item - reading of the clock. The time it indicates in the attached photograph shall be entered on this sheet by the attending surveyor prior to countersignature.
2:29
